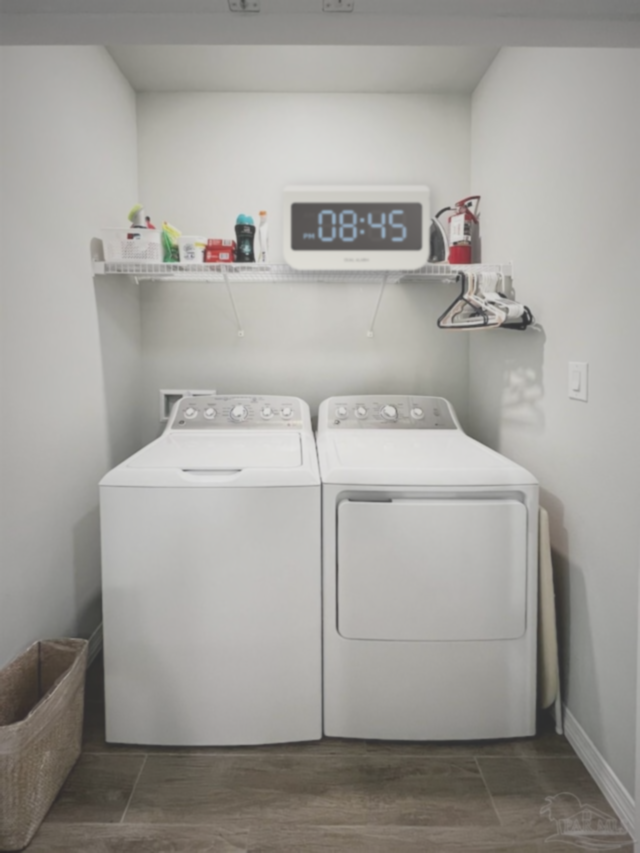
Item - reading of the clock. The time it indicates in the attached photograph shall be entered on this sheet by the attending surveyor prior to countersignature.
8:45
